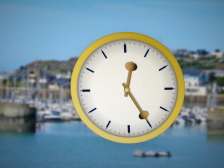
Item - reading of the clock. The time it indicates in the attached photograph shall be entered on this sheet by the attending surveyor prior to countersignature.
12:25
